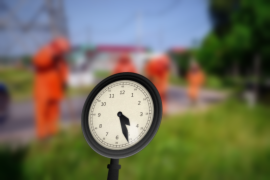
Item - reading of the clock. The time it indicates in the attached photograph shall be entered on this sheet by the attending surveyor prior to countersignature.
4:26
